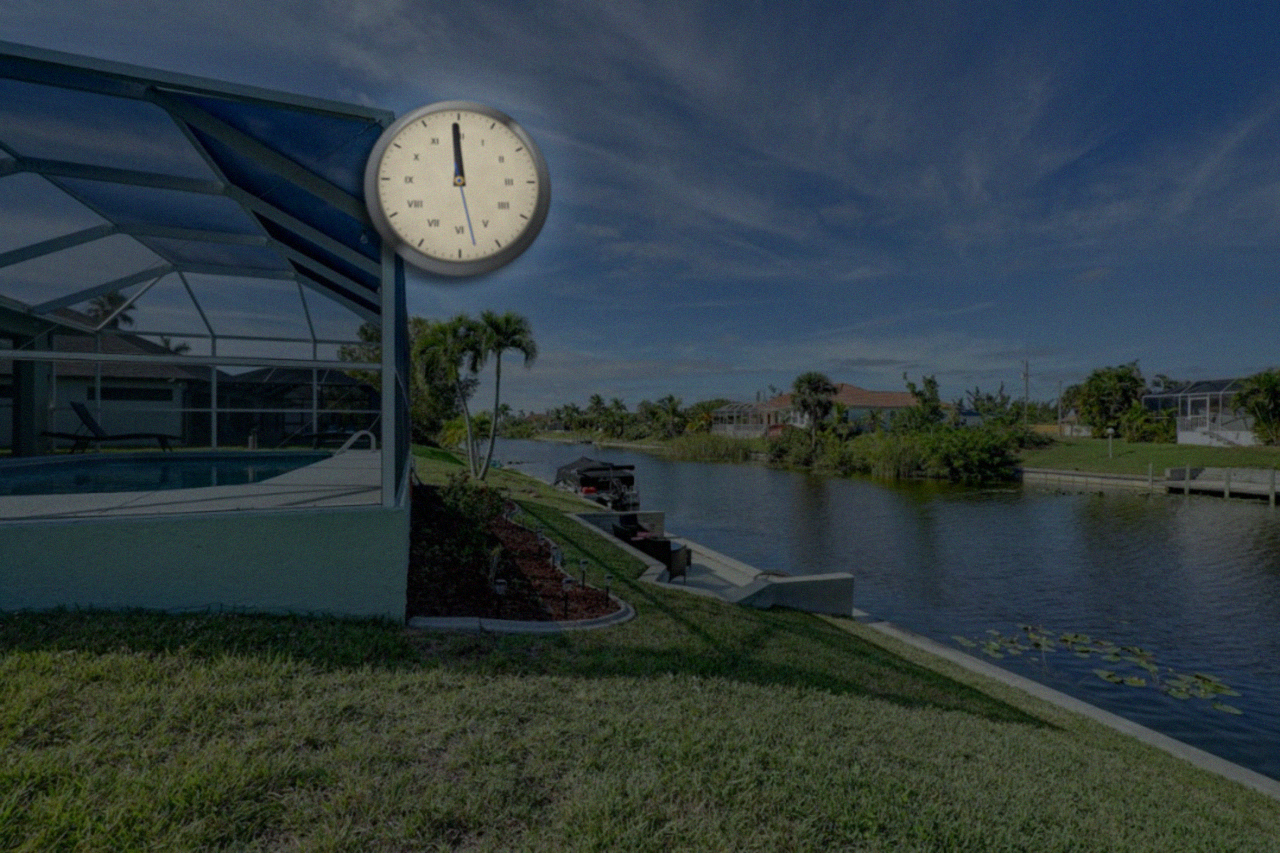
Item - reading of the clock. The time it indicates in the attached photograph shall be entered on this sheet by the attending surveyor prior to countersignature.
11:59:28
